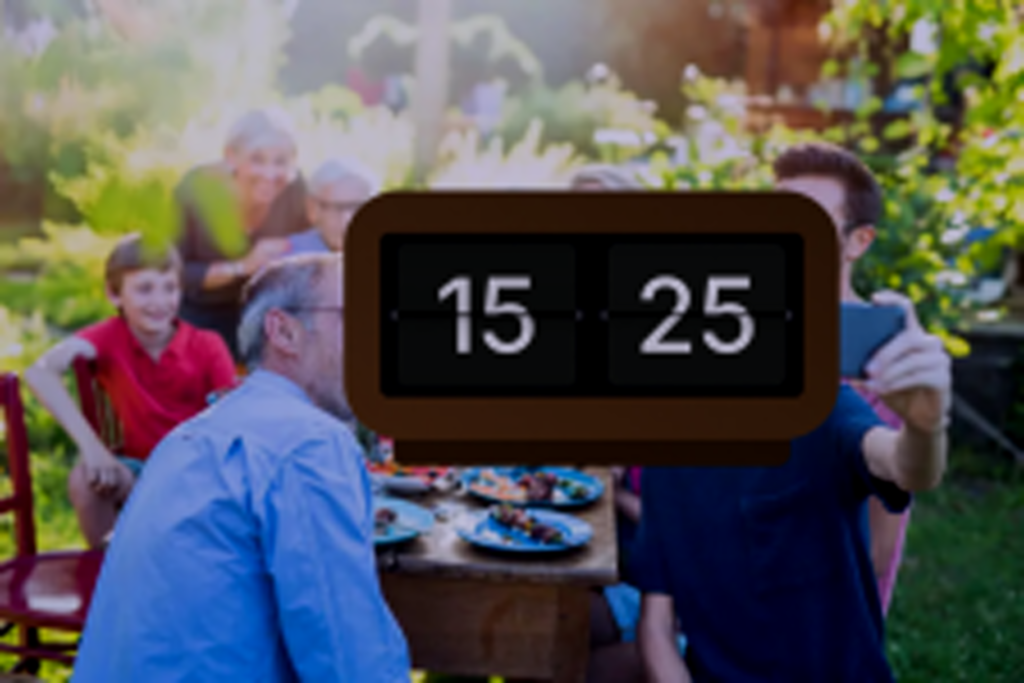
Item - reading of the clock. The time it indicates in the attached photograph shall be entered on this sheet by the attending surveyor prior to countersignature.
15:25
